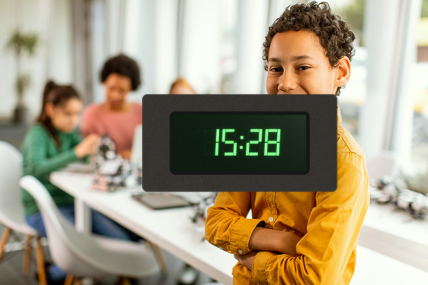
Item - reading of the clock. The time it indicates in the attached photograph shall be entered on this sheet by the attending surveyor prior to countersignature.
15:28
